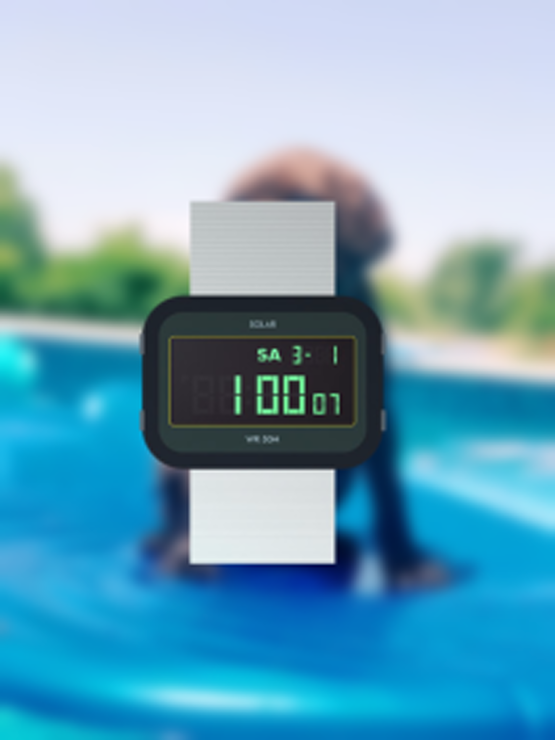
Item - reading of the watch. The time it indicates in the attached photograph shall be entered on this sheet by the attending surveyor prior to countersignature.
1:00:07
